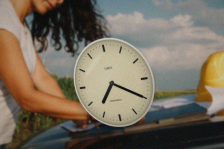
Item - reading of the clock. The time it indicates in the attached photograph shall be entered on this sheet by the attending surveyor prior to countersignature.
7:20
